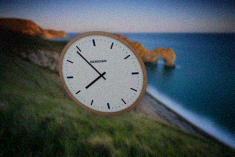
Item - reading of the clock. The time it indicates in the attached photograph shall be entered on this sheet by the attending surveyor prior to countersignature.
7:54
